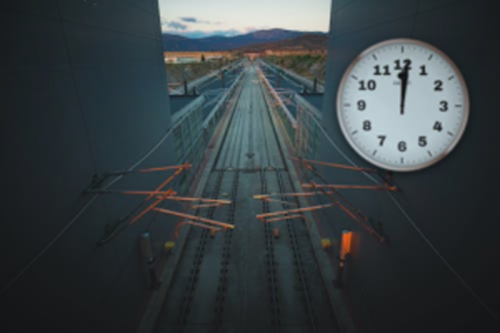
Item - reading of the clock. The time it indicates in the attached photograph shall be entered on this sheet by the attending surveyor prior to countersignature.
12:01
